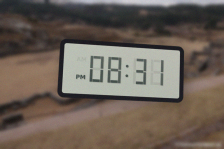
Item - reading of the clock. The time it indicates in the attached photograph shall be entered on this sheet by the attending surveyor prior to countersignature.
8:31
